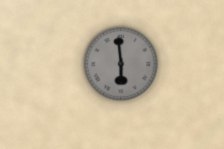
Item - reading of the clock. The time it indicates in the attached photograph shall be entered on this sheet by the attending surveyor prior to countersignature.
5:59
